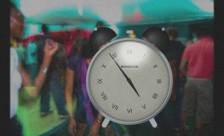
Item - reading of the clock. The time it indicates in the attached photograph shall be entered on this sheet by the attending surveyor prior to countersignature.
4:54
